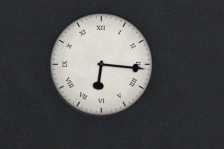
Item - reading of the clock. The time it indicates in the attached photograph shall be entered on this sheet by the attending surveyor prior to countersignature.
6:16
